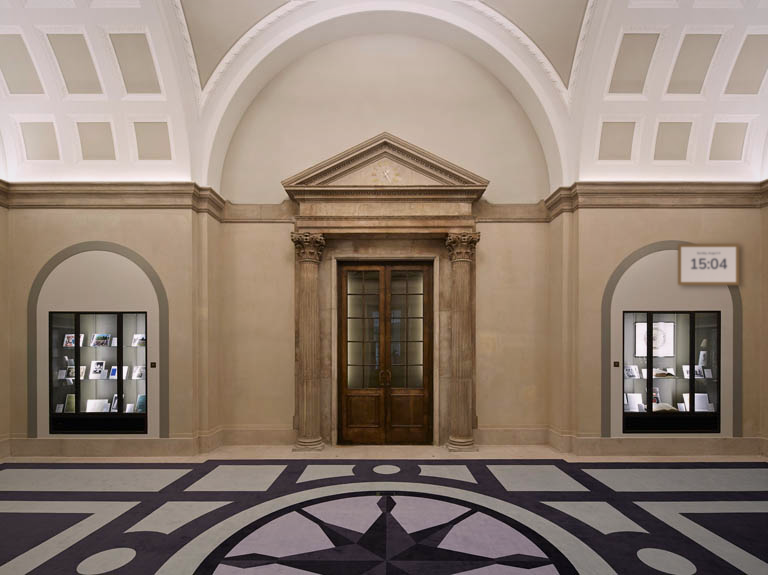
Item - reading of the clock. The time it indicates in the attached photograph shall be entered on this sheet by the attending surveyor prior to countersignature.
15:04
